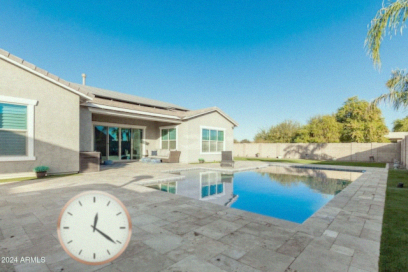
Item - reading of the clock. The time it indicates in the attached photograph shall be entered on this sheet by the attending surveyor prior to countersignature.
12:21
